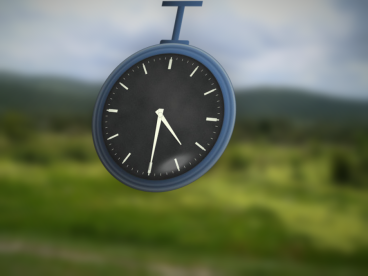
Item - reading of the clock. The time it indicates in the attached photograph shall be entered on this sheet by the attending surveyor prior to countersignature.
4:30
